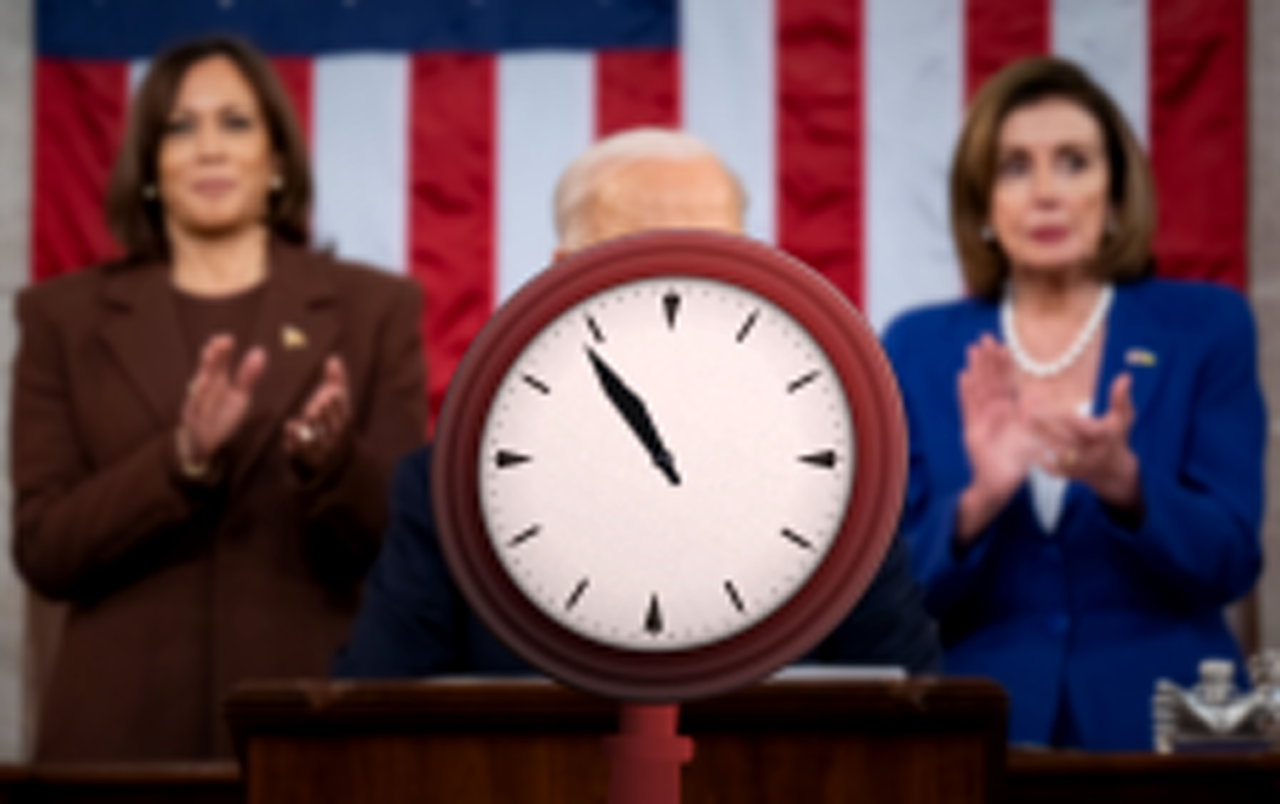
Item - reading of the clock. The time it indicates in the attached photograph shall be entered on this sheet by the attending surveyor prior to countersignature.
10:54
